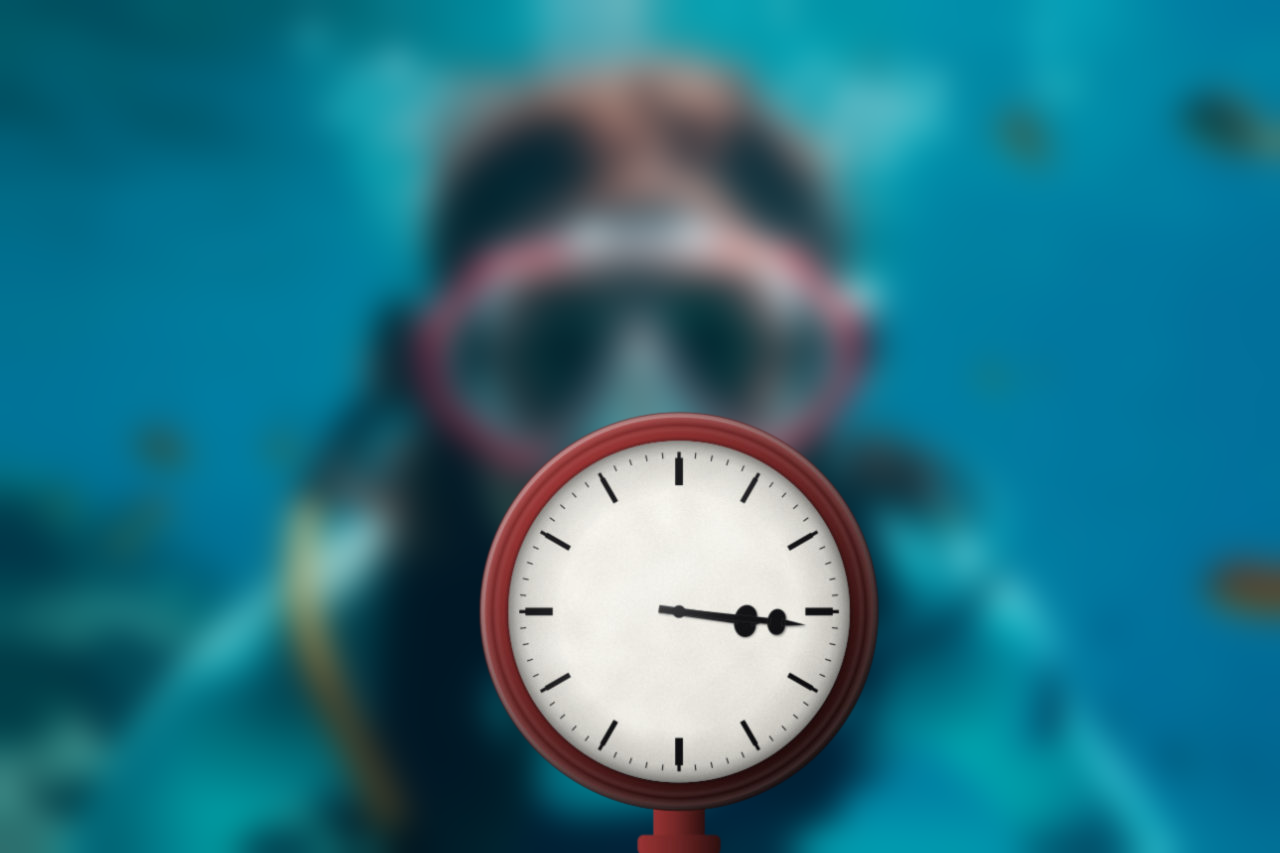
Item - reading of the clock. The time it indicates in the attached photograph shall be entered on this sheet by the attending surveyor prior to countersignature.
3:16
